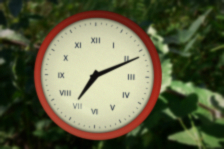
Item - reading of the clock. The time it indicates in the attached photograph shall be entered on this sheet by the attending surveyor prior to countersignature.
7:11
